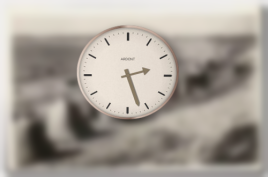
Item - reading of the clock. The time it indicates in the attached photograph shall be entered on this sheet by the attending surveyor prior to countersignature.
2:27
